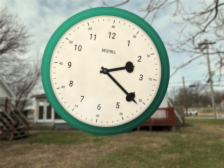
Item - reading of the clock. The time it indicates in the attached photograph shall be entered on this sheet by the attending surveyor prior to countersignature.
2:21
